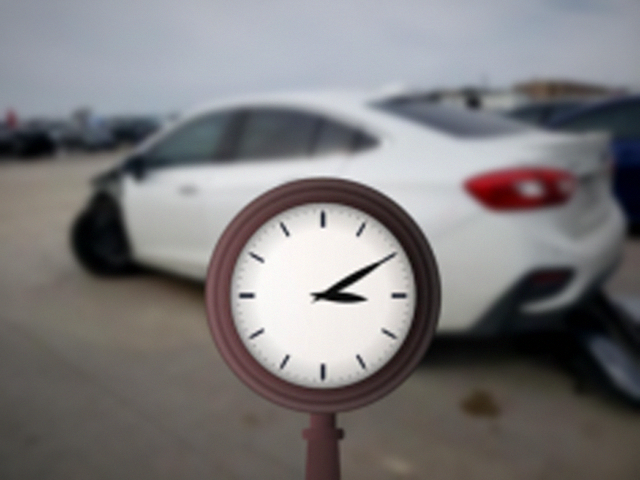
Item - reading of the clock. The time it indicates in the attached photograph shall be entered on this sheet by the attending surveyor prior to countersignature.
3:10
